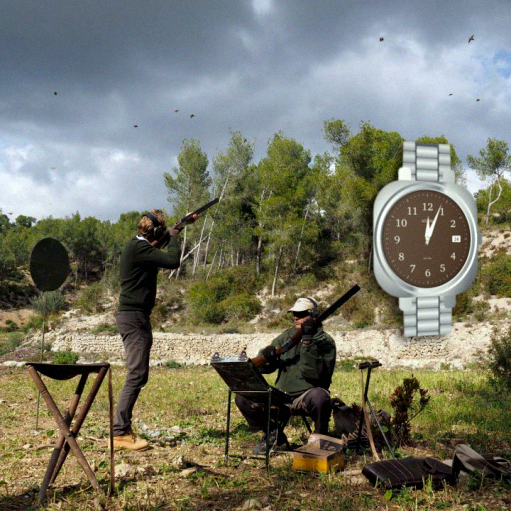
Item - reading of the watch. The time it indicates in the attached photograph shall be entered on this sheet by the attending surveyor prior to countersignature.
12:04
